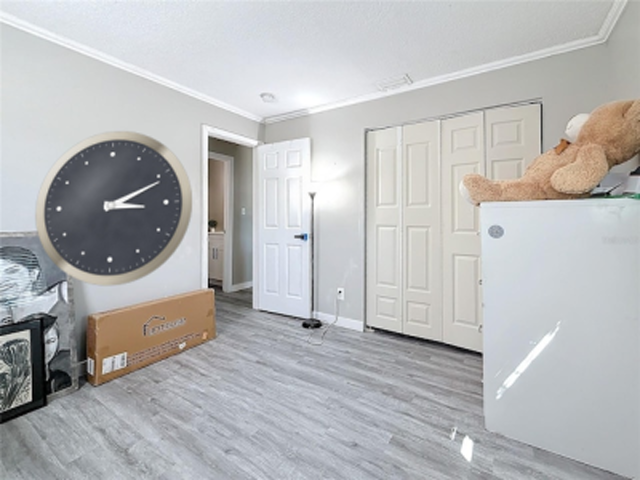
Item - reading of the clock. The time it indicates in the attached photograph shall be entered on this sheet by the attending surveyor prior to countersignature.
3:11
